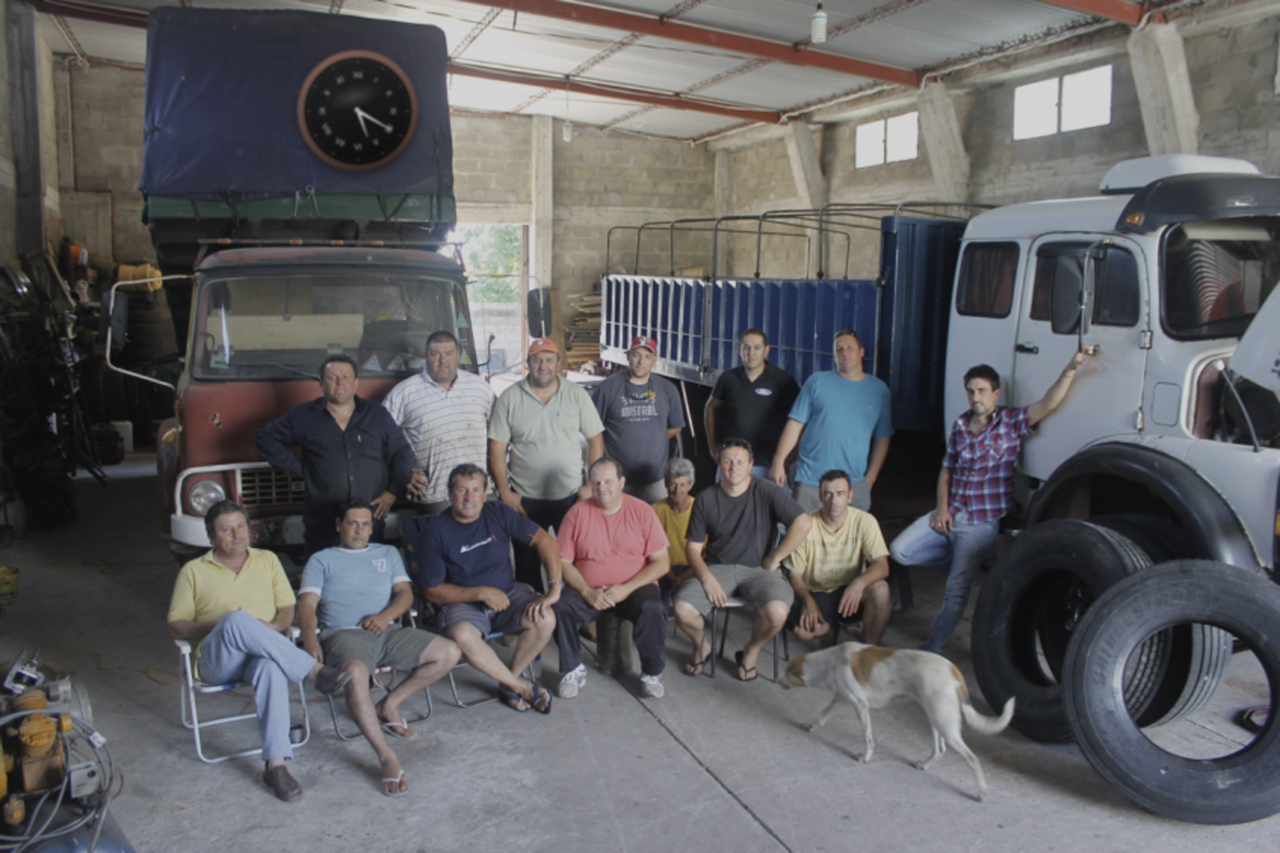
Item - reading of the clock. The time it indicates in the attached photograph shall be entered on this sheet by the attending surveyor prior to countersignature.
5:20
